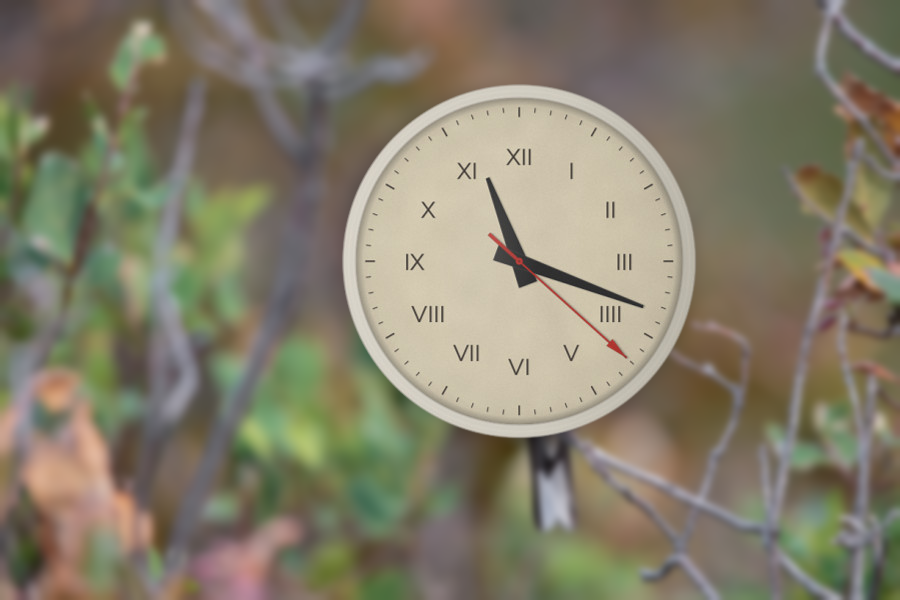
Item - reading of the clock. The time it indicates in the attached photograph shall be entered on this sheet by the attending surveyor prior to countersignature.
11:18:22
